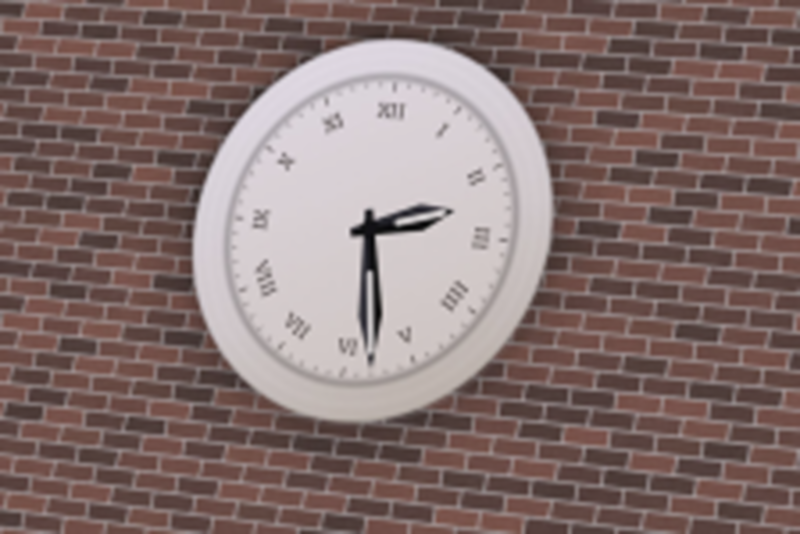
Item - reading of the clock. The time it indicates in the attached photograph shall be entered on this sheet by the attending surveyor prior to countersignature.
2:28
